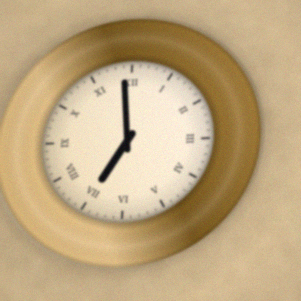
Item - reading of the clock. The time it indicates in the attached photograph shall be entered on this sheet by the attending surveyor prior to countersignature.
6:59
